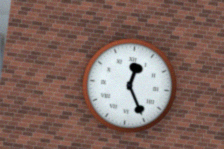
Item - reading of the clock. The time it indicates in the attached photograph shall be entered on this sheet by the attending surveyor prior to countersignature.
12:25
